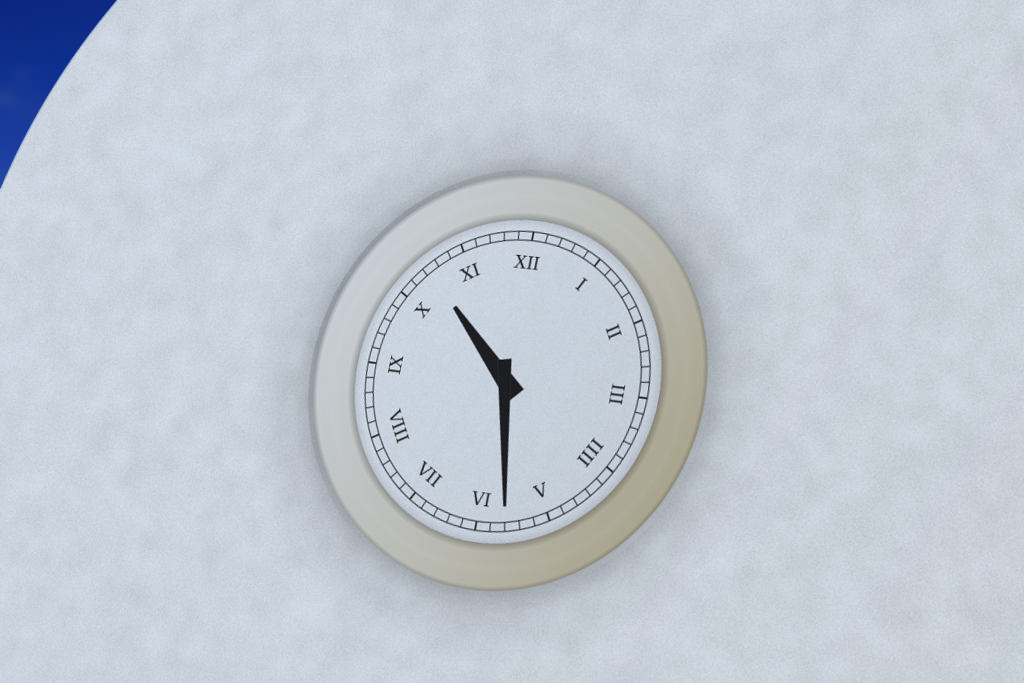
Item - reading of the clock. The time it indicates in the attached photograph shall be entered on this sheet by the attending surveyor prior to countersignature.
10:28
